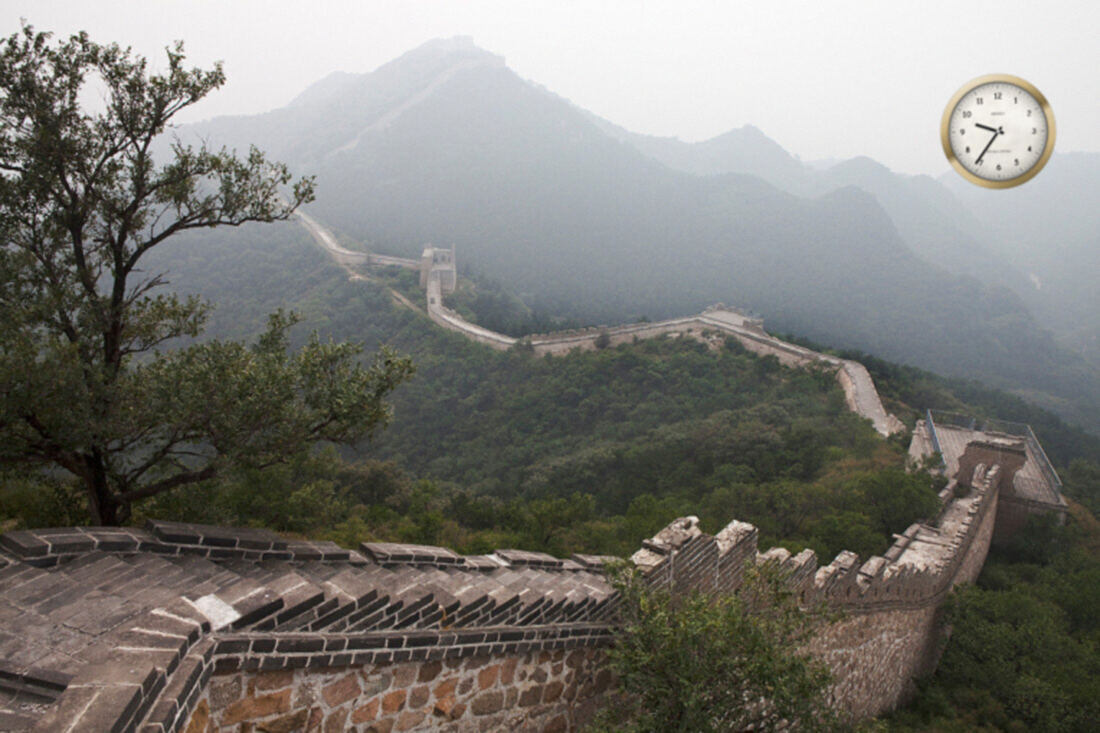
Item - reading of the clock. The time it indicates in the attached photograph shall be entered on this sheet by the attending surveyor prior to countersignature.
9:36
